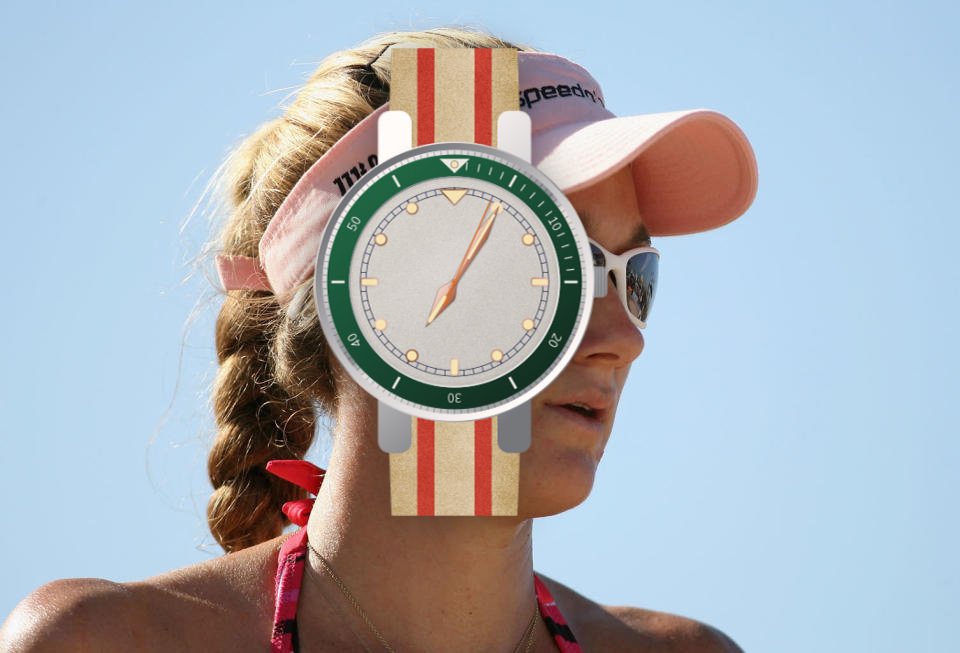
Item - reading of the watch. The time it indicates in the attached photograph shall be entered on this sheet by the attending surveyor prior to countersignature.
7:05:04
